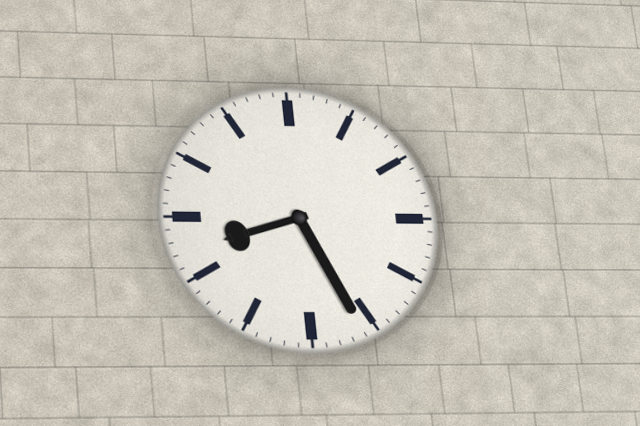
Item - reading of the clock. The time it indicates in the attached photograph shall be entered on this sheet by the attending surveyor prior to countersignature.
8:26
